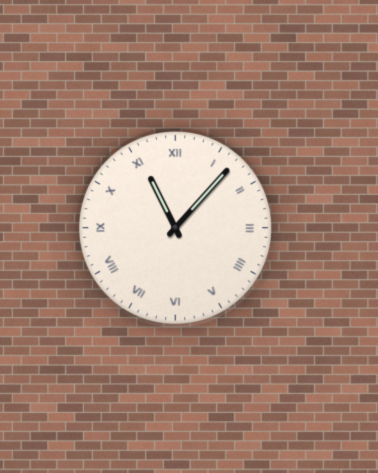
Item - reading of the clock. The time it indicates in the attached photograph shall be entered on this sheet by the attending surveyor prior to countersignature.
11:07
